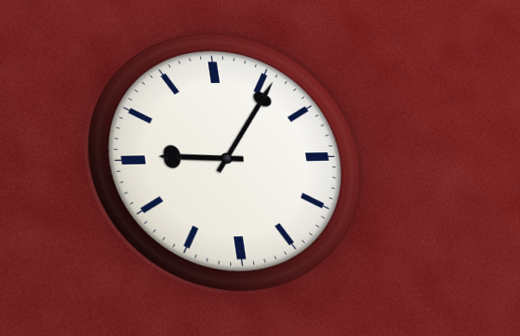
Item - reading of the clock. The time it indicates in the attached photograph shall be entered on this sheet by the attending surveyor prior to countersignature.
9:06
